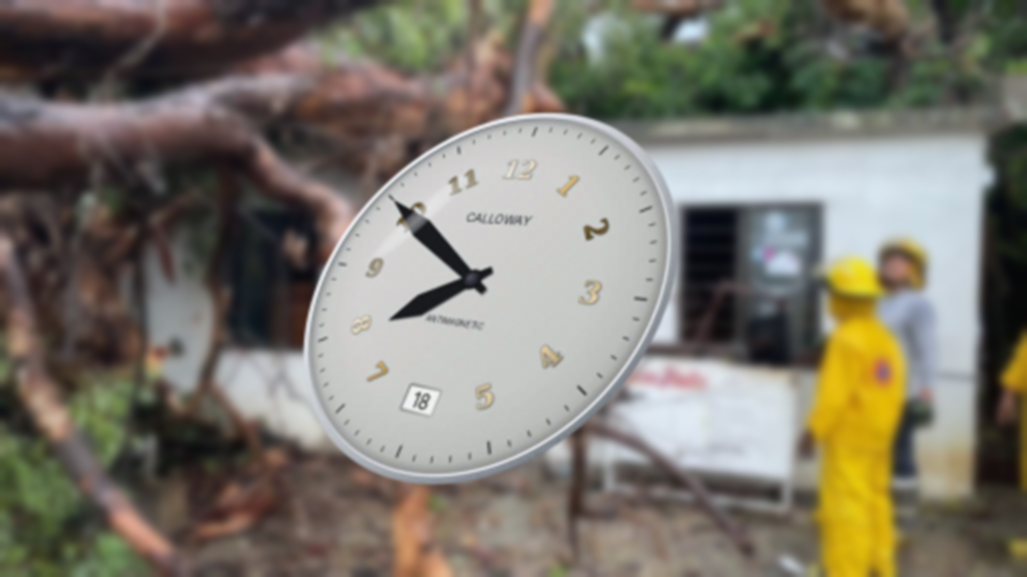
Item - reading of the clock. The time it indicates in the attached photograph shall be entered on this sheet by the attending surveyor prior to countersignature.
7:50
